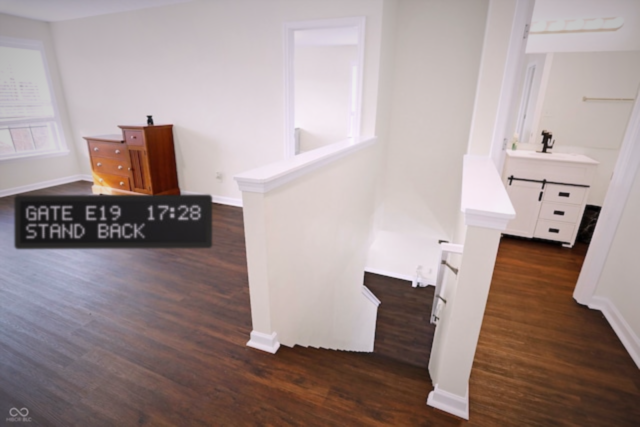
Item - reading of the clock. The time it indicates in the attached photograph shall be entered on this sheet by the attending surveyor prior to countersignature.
17:28
